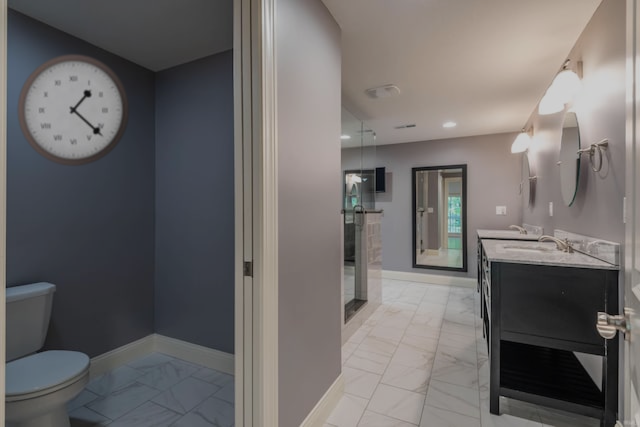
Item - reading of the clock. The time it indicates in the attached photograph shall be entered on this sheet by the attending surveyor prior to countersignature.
1:22
